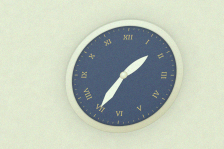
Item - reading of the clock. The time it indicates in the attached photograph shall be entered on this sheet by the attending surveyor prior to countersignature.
1:35
